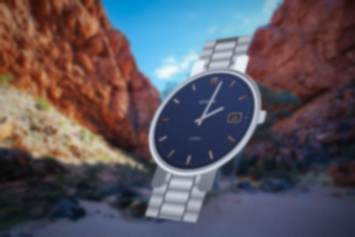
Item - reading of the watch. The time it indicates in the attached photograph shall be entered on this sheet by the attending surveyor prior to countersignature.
2:02
